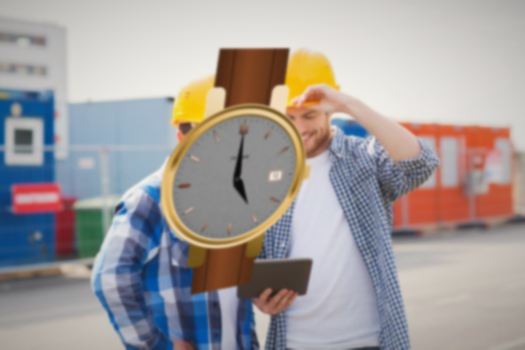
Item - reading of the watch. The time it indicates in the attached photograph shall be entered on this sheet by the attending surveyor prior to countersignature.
5:00
